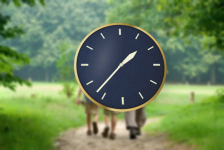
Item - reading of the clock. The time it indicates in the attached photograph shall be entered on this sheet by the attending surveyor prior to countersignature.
1:37
